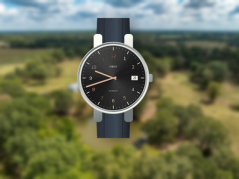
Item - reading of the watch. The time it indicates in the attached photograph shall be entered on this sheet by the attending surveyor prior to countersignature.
9:42
